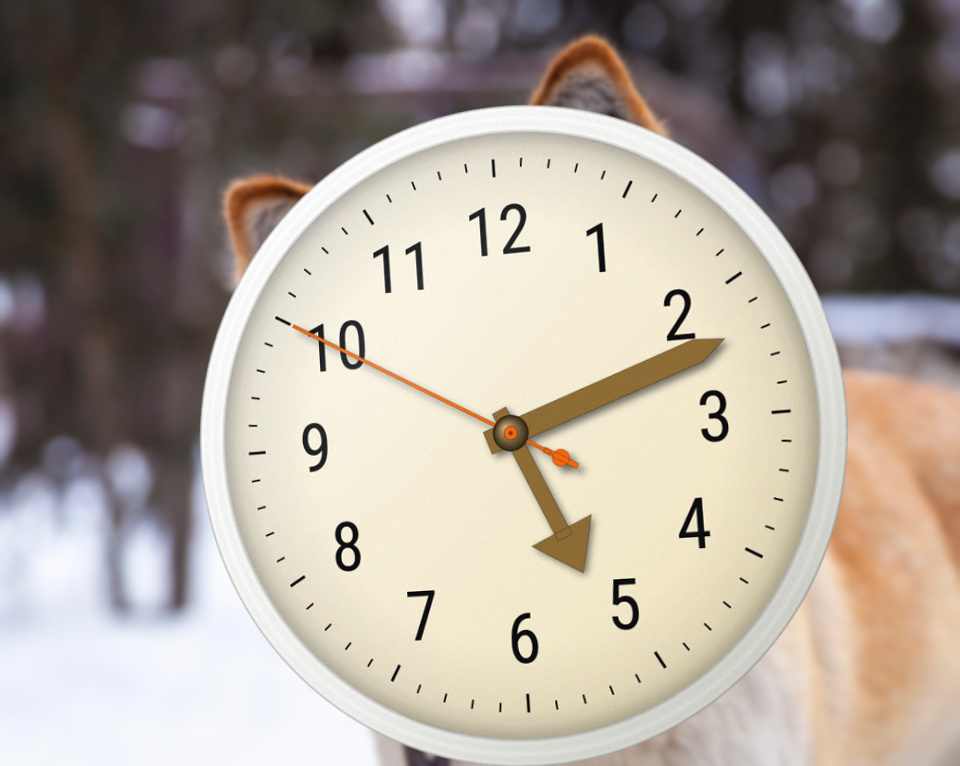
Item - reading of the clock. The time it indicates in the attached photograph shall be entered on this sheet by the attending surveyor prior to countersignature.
5:11:50
